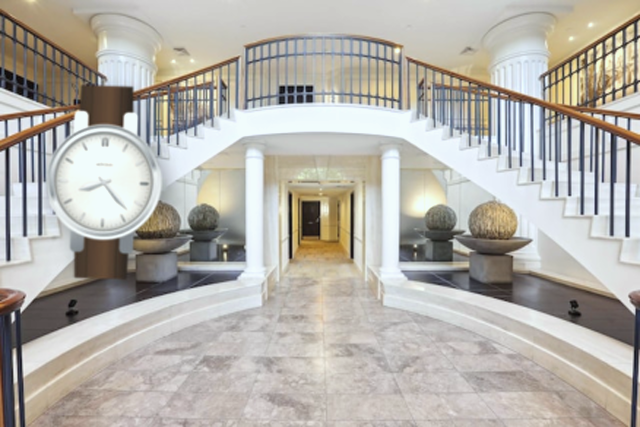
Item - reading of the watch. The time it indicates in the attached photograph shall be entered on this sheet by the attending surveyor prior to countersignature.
8:23
